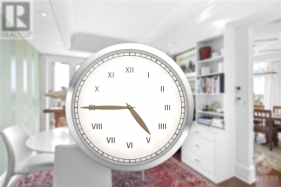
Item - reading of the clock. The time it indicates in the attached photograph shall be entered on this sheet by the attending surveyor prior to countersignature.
4:45
